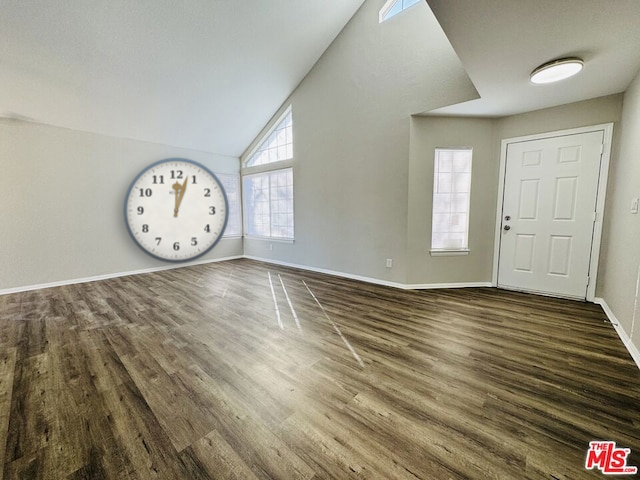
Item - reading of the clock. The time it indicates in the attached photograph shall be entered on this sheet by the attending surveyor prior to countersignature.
12:03
